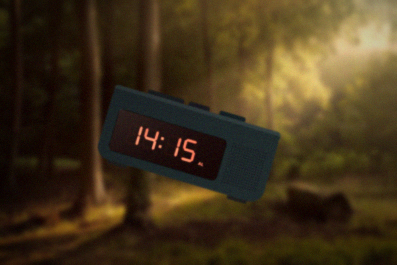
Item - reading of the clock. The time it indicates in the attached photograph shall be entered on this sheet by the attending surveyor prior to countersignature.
14:15
